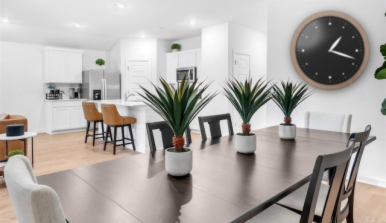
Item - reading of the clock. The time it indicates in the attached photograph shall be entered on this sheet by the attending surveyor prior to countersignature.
1:18
